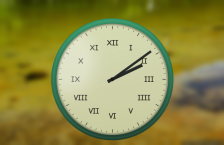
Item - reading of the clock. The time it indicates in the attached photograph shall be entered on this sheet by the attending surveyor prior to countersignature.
2:09
